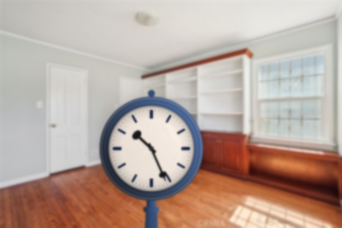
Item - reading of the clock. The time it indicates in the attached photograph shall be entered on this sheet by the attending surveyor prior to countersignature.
10:26
